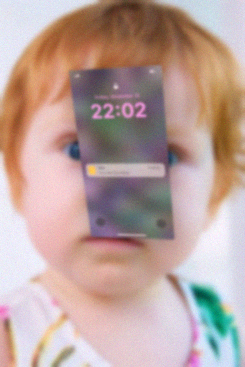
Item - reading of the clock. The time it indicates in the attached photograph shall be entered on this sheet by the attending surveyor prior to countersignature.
22:02
